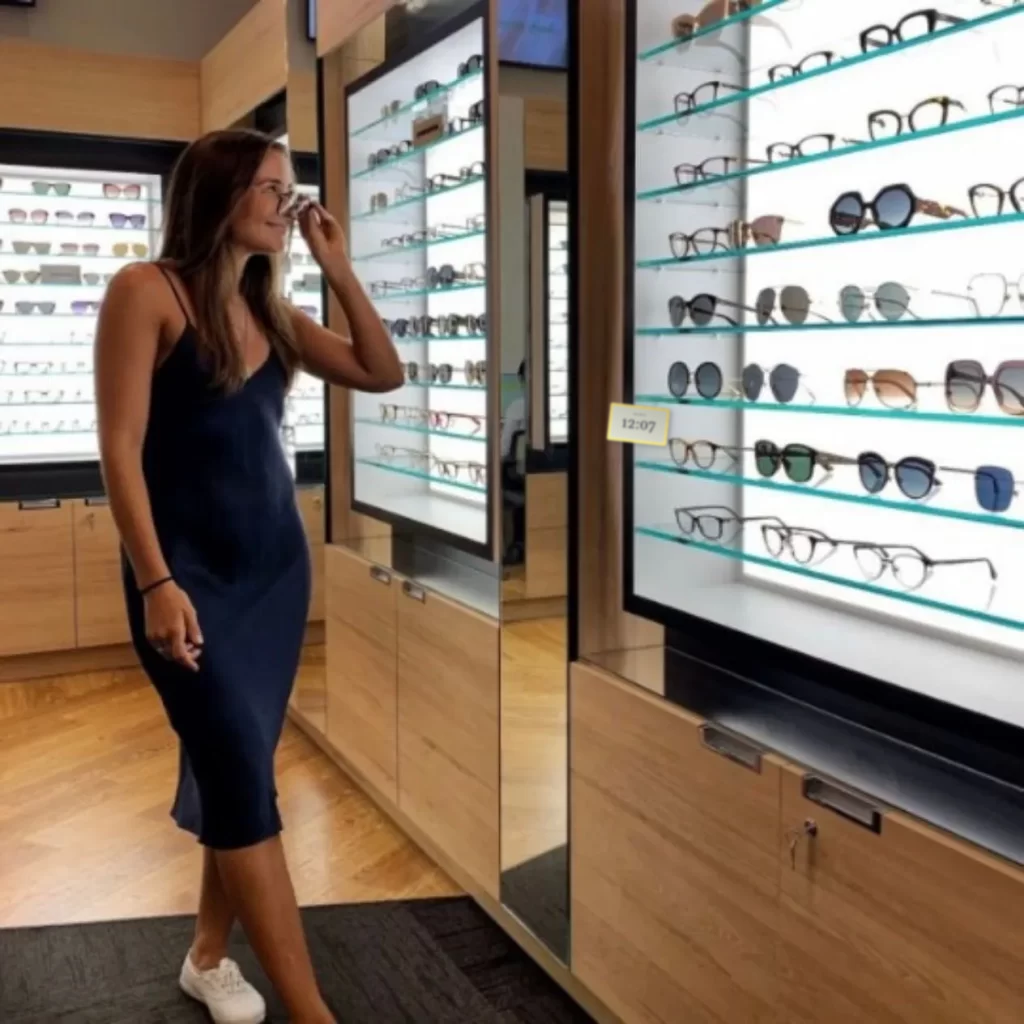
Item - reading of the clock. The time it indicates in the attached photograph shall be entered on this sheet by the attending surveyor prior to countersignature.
12:07
